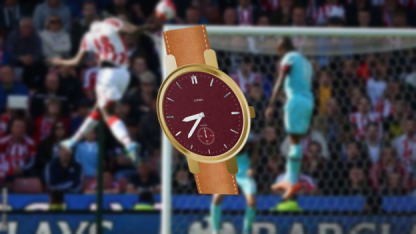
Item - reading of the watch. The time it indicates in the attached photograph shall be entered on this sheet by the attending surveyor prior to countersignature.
8:37
